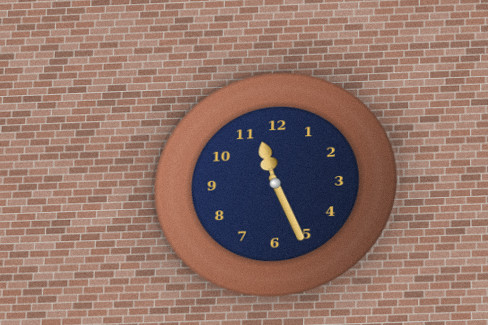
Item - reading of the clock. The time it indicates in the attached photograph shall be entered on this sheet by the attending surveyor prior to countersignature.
11:26
